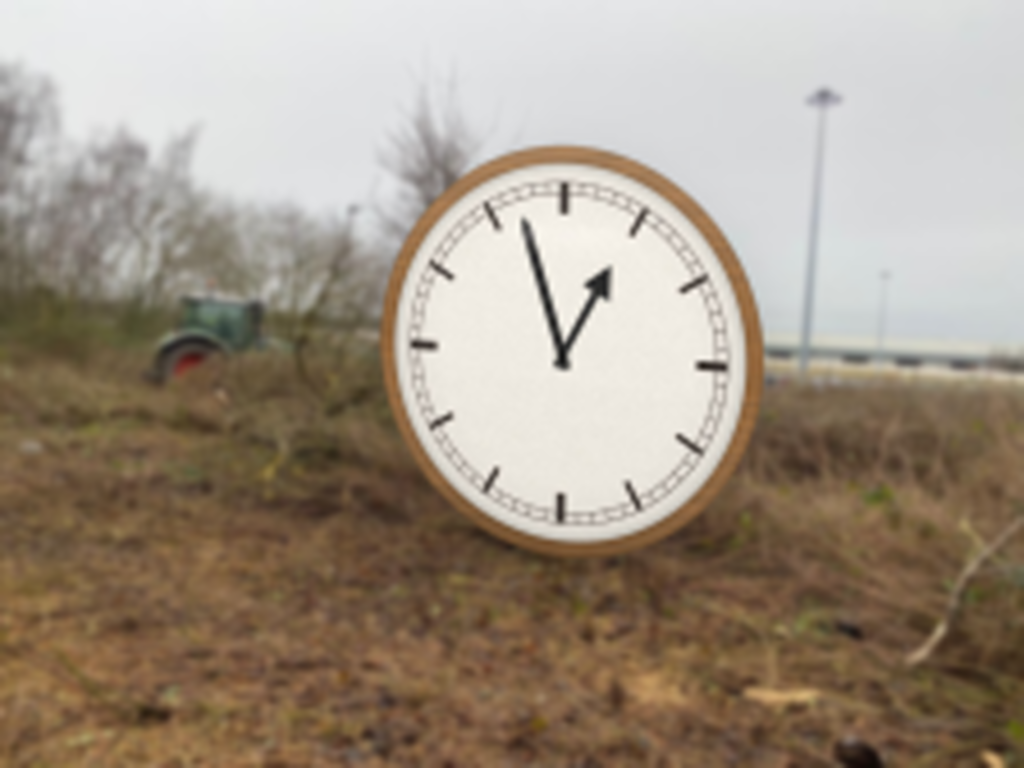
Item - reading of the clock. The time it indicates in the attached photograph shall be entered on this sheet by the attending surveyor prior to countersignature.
12:57
